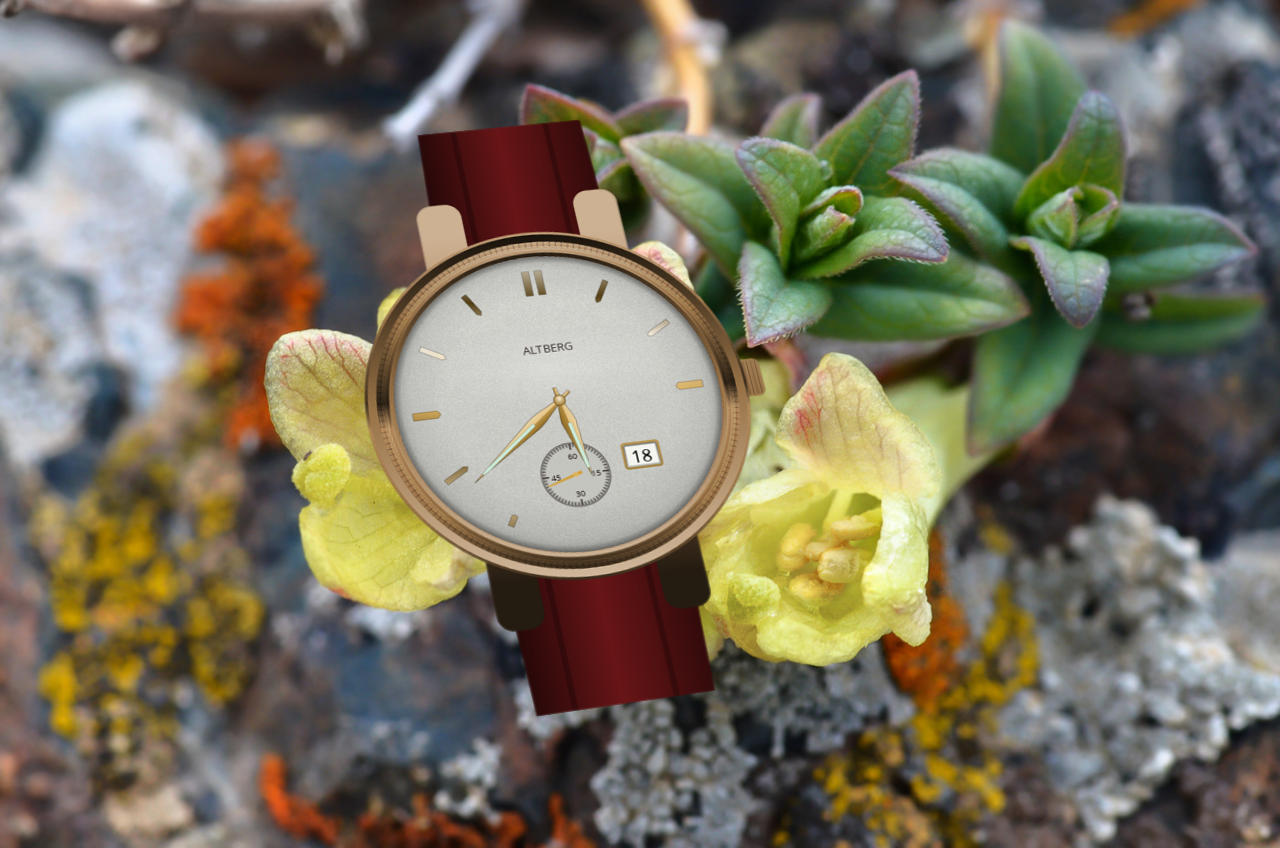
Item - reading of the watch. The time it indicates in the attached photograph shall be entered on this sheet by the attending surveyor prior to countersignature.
5:38:42
